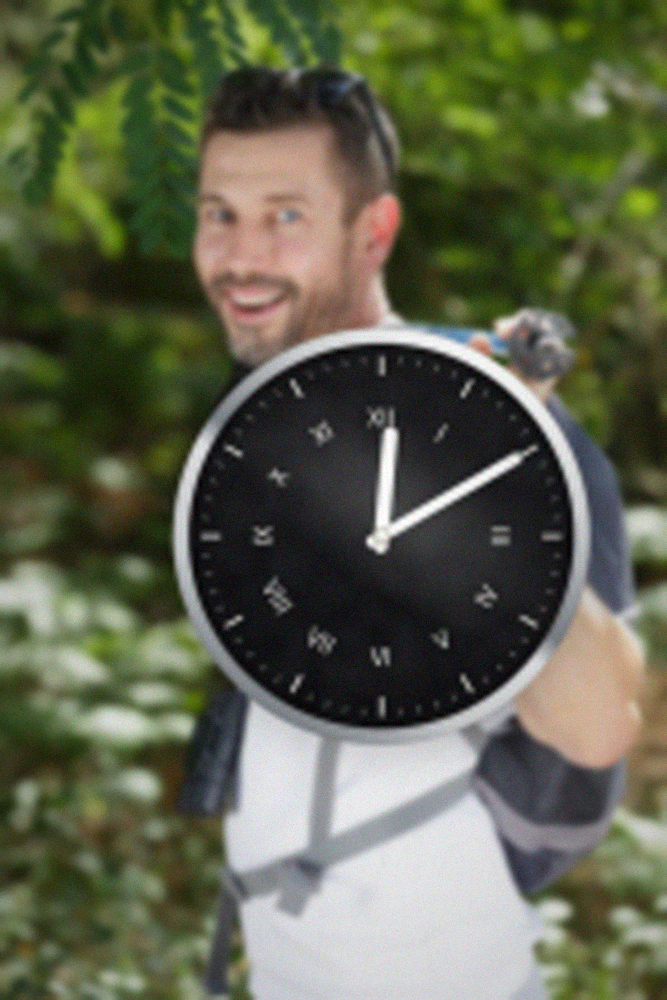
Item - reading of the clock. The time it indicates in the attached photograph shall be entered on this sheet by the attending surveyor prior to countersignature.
12:10
